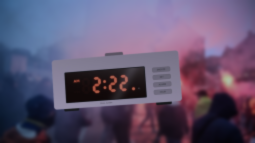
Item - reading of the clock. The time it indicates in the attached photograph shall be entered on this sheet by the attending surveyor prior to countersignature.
2:22
